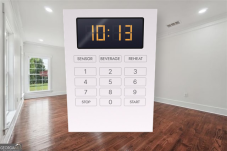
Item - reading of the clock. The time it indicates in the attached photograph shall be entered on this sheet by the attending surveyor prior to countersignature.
10:13
